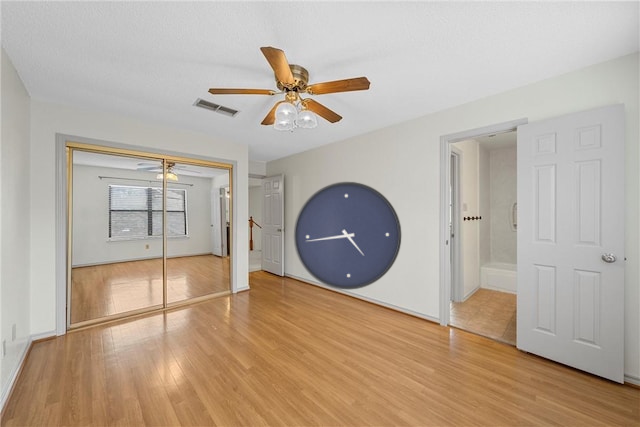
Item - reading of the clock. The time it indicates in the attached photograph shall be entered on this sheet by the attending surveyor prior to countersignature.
4:44
